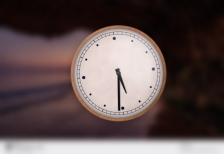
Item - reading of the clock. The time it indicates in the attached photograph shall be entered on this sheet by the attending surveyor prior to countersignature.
5:31
